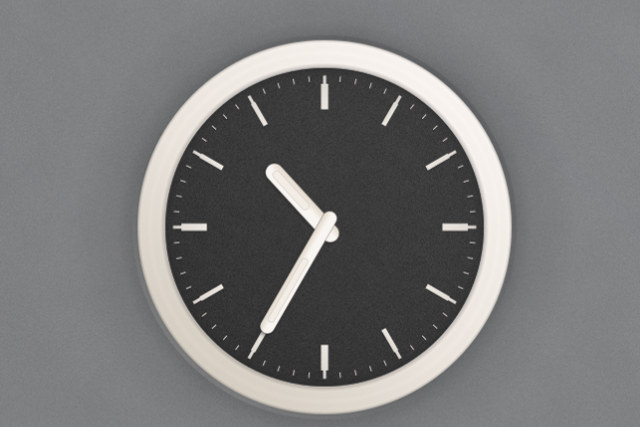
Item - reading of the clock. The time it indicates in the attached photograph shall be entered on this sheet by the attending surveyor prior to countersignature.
10:35
